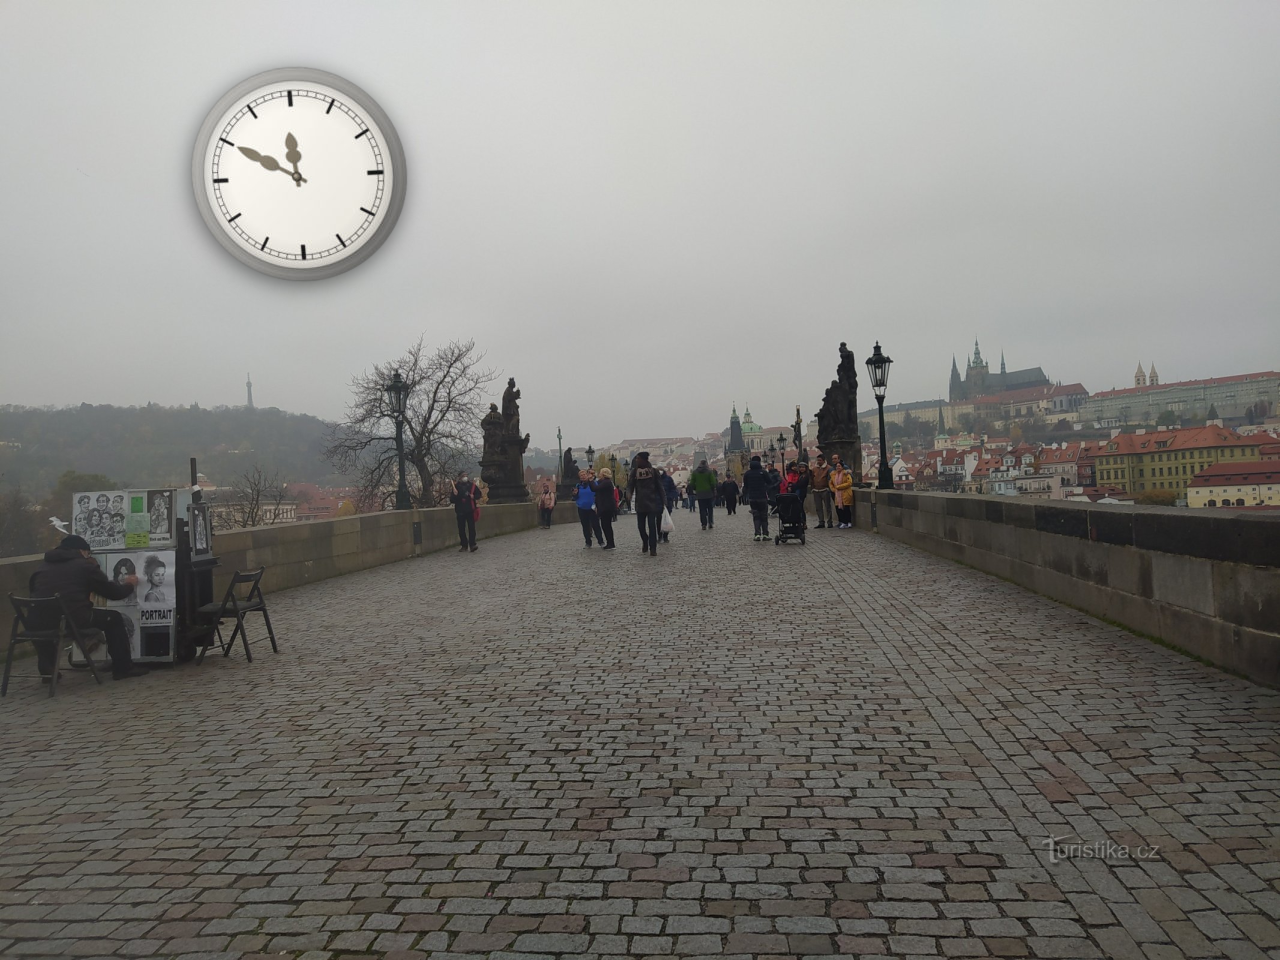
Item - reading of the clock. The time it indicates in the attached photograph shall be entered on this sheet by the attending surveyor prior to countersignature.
11:50
